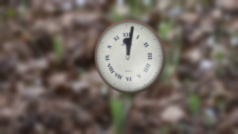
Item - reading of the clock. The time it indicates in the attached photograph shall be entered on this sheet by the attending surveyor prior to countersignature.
12:02
